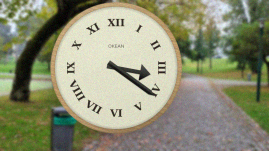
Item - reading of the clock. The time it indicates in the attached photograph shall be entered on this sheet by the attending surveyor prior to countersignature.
3:21
